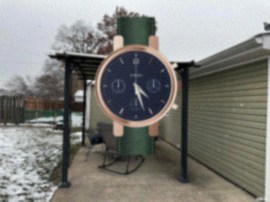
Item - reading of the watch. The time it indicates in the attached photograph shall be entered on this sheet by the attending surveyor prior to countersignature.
4:27
